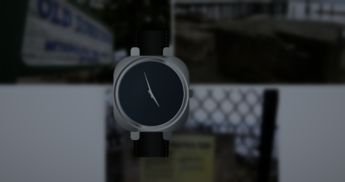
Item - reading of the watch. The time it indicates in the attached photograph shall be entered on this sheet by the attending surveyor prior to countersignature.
4:57
